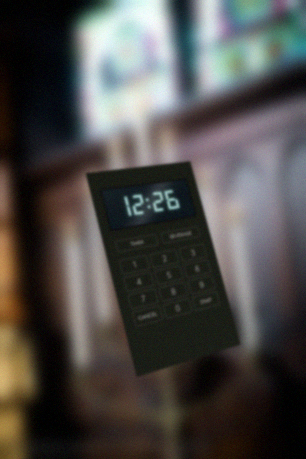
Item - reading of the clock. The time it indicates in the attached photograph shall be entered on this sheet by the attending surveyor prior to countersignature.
12:26
